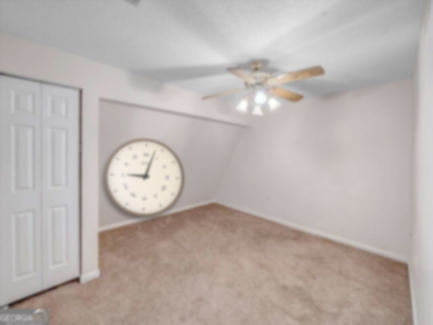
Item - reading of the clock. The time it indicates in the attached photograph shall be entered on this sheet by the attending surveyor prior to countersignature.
9:03
